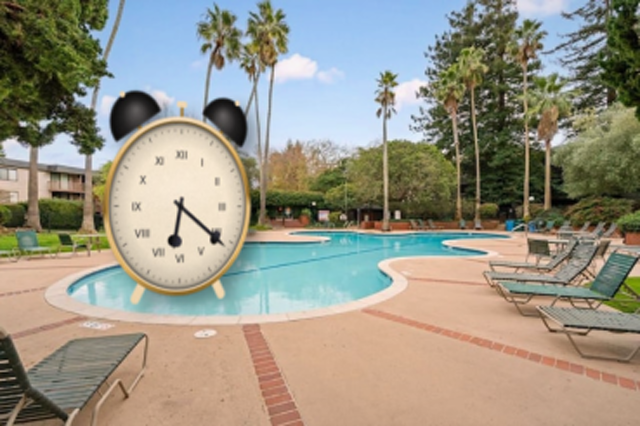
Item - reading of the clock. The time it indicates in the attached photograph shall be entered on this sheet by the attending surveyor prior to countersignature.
6:21
